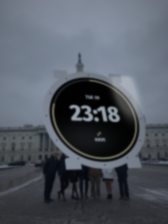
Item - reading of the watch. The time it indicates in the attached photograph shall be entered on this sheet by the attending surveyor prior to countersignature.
23:18
